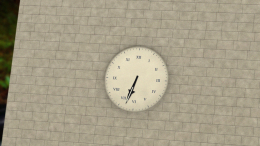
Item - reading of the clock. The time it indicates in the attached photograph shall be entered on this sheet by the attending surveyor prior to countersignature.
6:33
